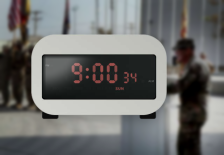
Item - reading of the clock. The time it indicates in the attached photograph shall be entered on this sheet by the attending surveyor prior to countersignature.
9:00:34
